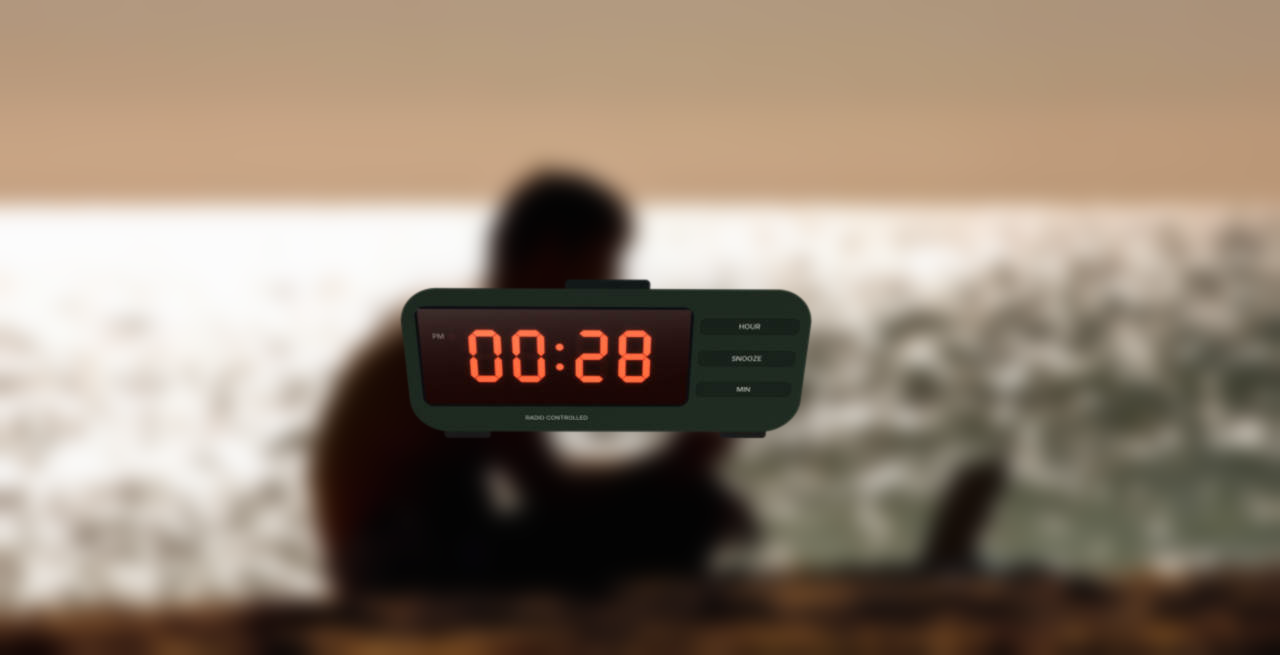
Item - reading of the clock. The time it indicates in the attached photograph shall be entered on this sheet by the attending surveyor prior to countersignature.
0:28
